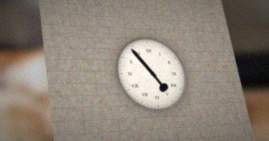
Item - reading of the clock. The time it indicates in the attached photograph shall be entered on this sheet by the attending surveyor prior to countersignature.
4:54
